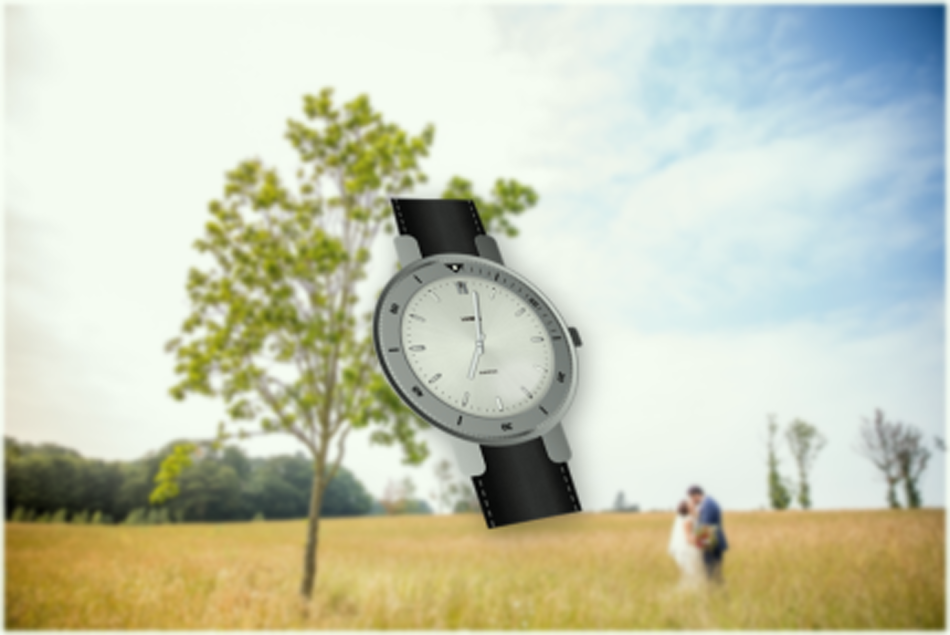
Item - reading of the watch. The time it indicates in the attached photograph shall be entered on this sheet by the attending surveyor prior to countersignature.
7:02
